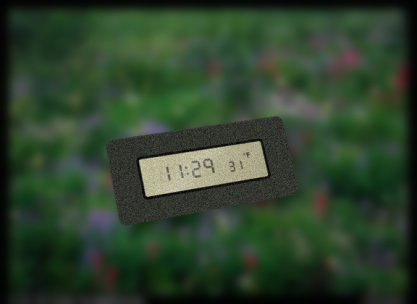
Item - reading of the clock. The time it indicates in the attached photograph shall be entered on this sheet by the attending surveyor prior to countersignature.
11:29
